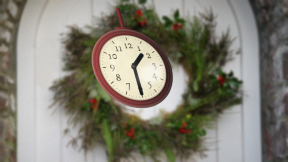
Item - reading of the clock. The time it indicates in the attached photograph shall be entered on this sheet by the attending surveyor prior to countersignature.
1:30
